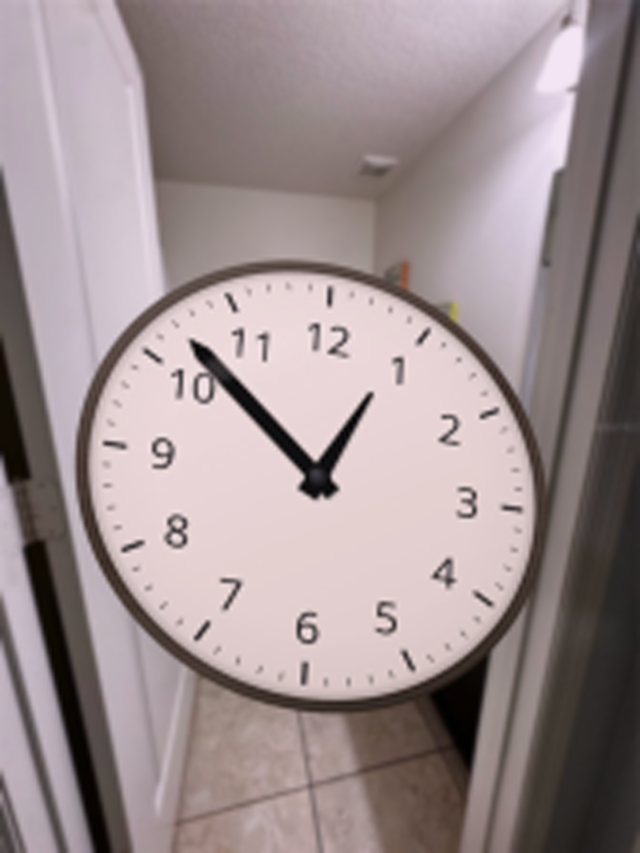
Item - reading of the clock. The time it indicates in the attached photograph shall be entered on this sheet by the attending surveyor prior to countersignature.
12:52
